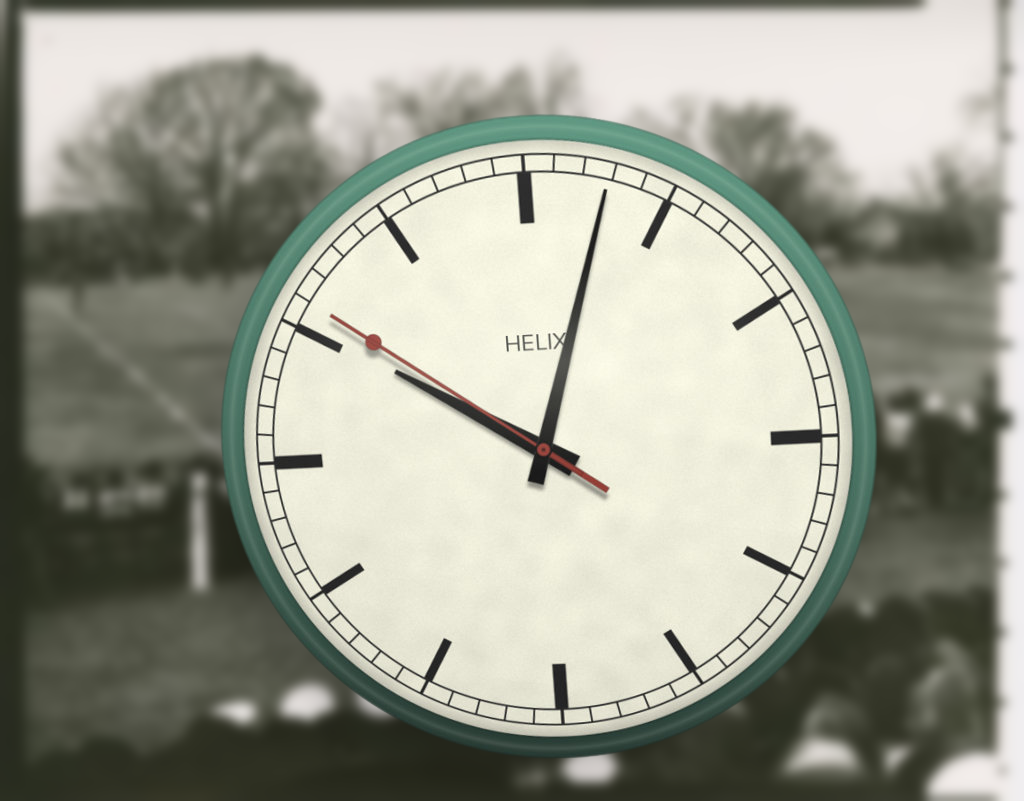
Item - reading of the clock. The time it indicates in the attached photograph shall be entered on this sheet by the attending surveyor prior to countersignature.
10:02:51
